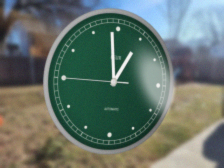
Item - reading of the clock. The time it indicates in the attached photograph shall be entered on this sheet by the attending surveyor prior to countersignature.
12:58:45
